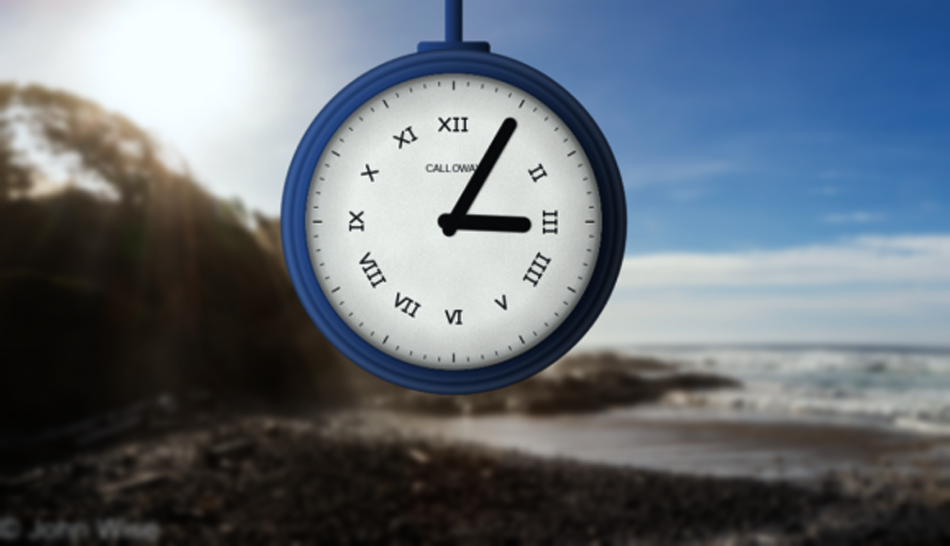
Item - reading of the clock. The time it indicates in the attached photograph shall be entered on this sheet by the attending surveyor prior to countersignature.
3:05
